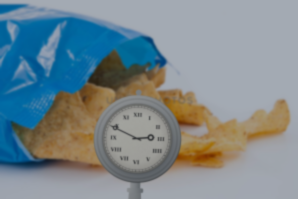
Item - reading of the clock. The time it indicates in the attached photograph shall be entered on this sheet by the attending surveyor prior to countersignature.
2:49
